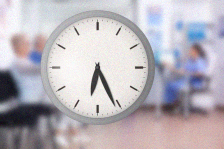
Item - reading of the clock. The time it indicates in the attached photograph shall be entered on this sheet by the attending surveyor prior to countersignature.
6:26
